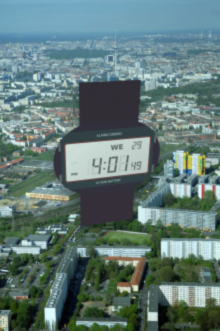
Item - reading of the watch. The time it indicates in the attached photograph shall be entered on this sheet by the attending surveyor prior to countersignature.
4:01
